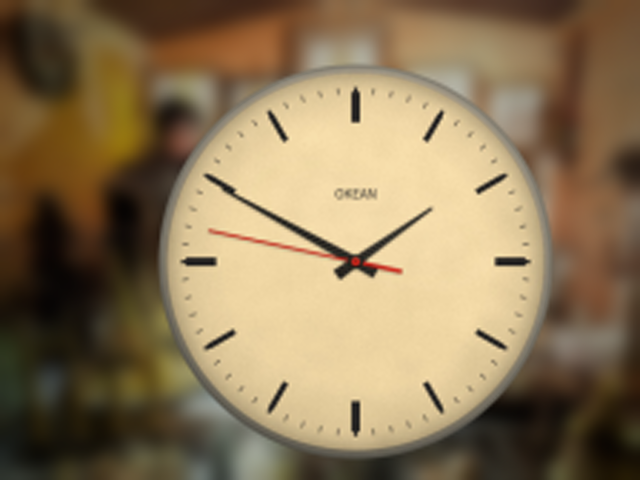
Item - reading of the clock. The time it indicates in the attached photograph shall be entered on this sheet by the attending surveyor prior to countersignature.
1:49:47
